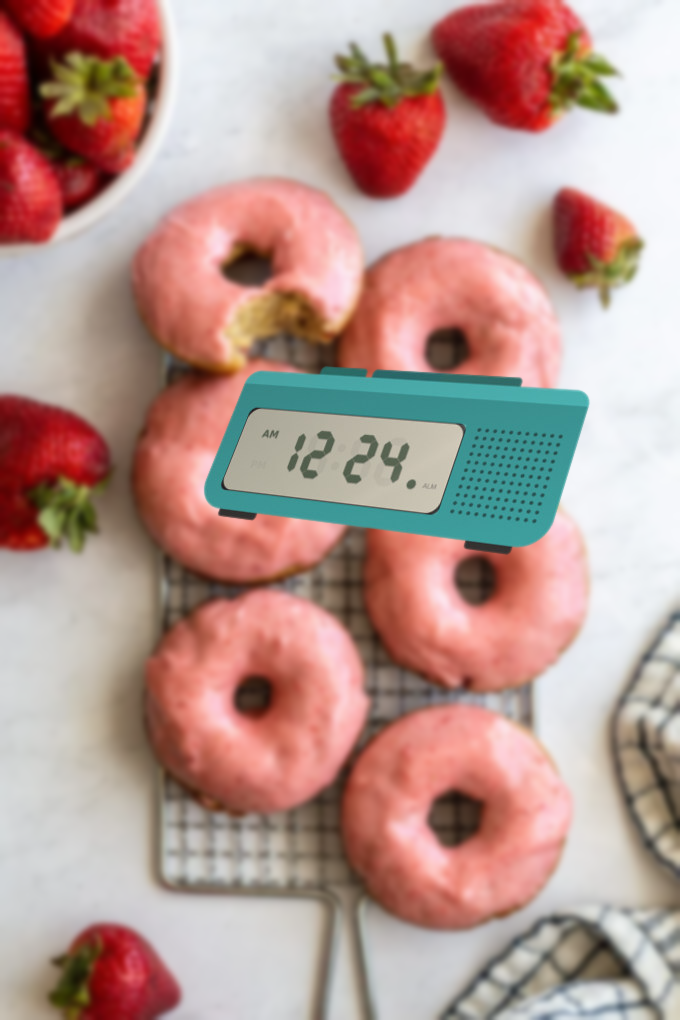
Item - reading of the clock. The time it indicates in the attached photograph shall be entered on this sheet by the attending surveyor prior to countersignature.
12:24
